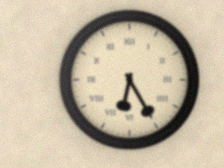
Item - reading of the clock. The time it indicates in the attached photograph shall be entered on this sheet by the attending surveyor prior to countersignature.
6:25
